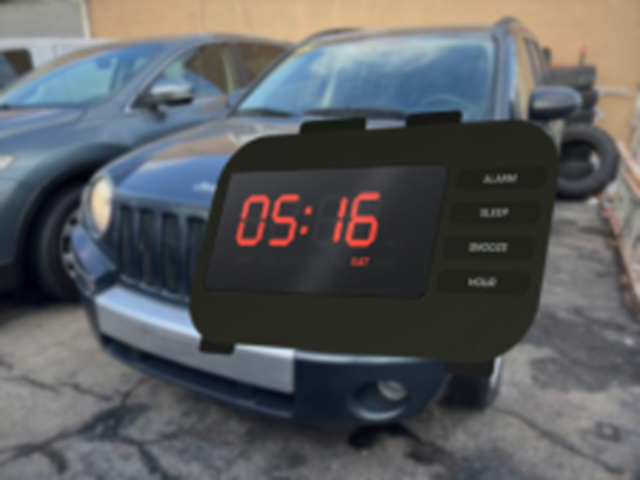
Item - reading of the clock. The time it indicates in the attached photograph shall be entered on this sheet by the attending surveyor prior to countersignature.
5:16
